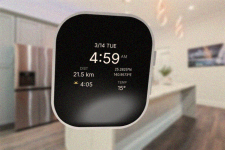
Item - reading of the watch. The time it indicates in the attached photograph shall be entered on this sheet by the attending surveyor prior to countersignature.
4:59
